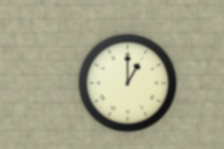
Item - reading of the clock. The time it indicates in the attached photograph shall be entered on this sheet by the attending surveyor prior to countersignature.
1:00
